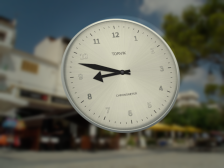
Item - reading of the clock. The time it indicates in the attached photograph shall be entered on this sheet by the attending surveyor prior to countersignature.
8:48
